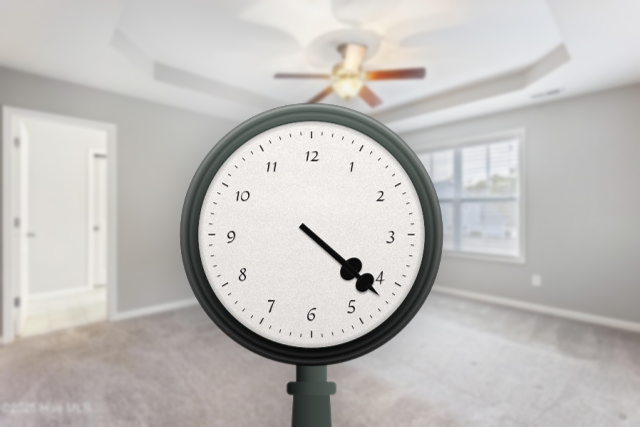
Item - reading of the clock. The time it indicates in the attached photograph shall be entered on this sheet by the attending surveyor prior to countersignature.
4:22
